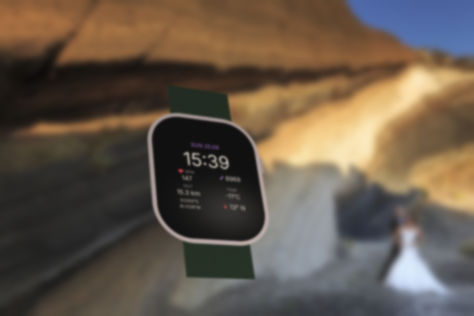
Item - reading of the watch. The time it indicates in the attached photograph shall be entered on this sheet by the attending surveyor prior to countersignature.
15:39
